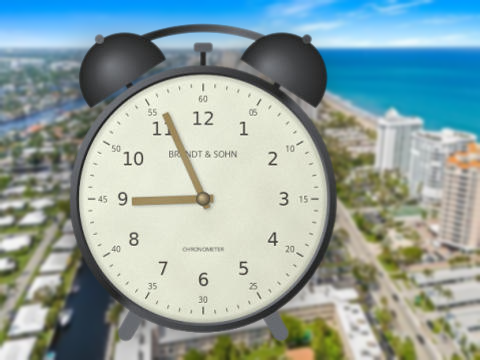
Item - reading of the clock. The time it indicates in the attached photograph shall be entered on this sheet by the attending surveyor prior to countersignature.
8:56
